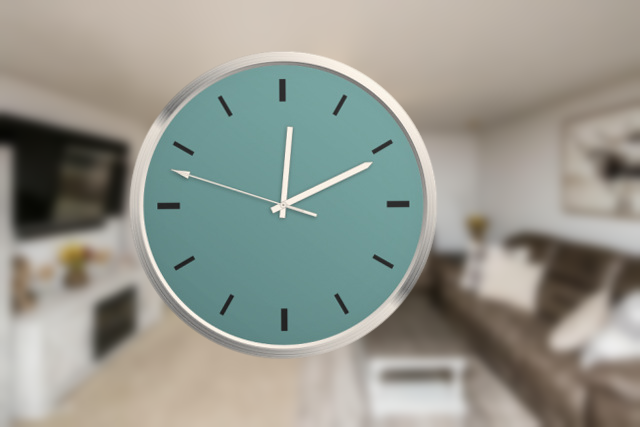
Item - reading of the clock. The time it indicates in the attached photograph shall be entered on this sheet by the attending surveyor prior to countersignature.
12:10:48
